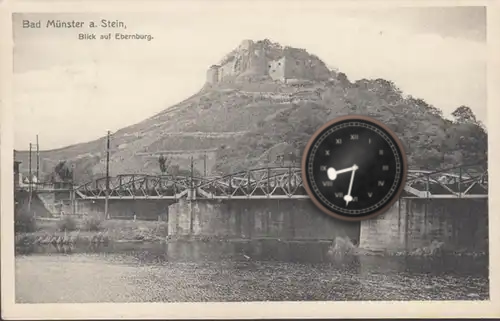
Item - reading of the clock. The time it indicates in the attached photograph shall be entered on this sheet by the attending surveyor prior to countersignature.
8:32
